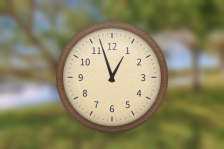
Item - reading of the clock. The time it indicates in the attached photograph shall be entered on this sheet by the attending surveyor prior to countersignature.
12:57
